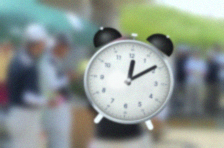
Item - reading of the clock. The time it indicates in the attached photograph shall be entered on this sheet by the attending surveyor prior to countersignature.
12:09
